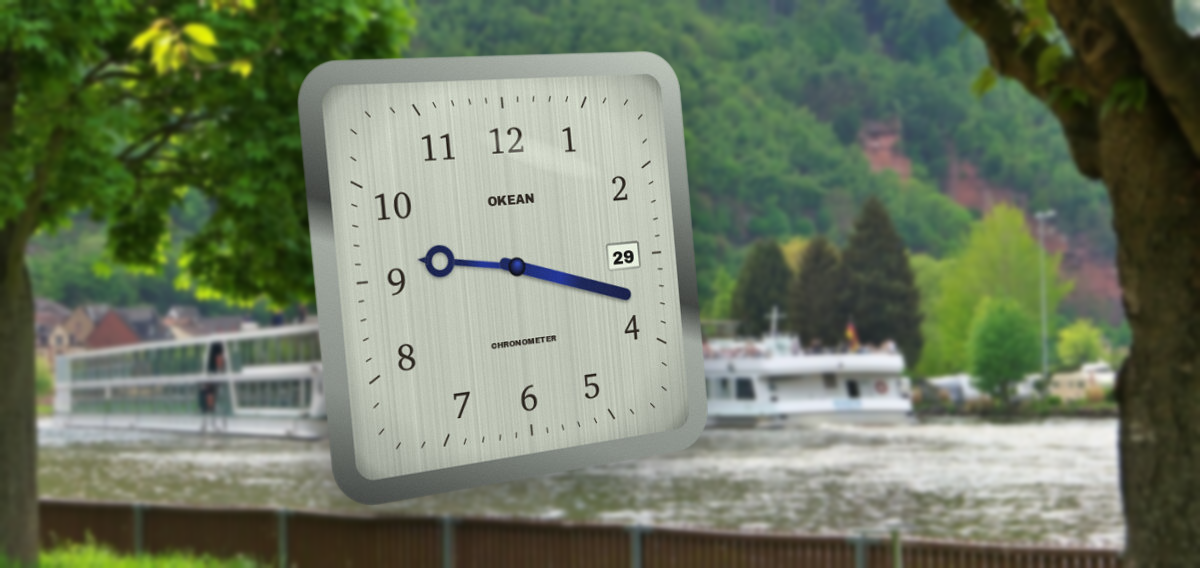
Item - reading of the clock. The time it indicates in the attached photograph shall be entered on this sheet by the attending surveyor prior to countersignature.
9:18
